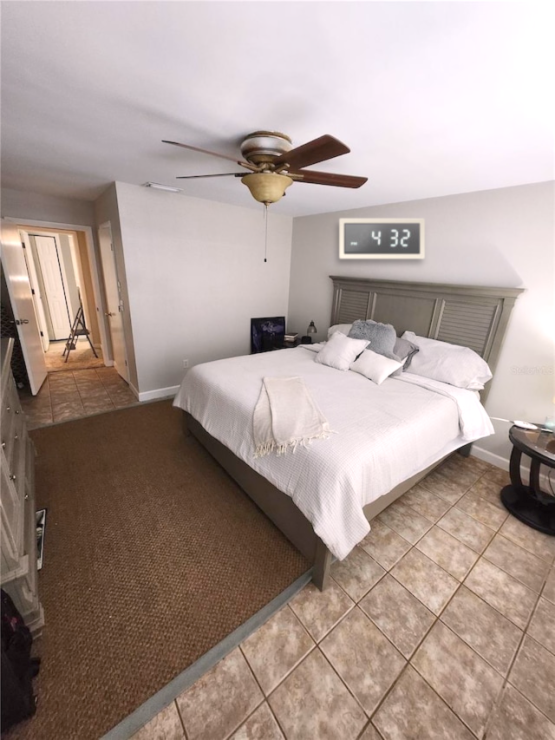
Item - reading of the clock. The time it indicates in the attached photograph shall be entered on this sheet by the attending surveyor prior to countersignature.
4:32
